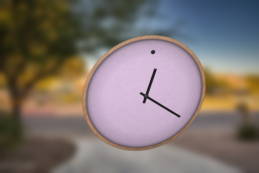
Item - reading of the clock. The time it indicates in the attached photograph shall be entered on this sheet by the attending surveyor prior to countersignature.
12:20
